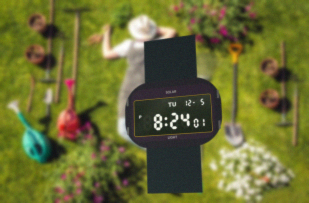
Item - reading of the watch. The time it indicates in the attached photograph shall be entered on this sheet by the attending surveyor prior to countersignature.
8:24:01
